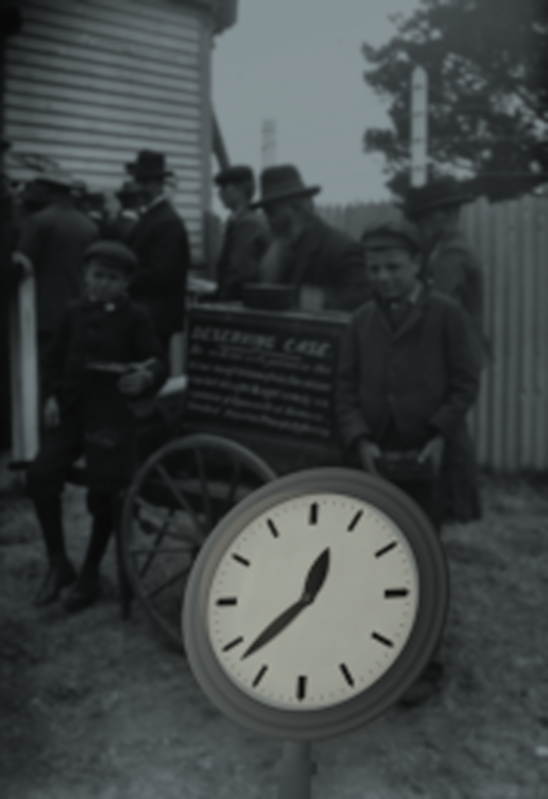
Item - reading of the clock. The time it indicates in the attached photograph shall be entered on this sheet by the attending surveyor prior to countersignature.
12:38
